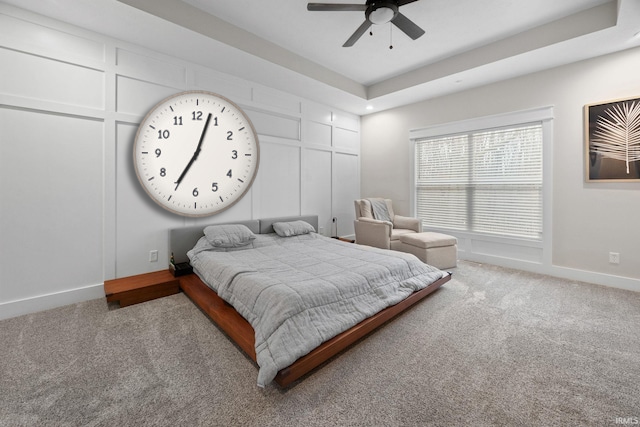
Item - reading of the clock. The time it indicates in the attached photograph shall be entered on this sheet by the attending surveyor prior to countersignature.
7:03
